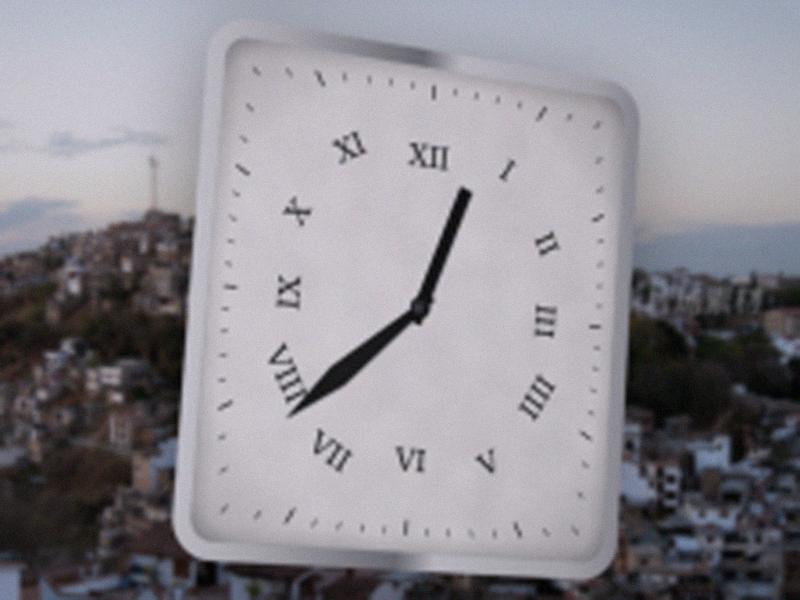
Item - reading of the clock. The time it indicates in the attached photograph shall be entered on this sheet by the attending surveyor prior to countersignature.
12:38
